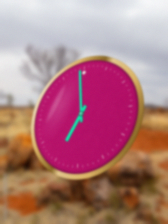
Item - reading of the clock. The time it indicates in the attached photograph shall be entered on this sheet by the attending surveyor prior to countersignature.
6:59
